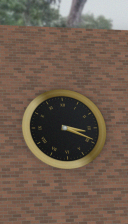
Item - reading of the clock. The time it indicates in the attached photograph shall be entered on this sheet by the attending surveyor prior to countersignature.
3:19
